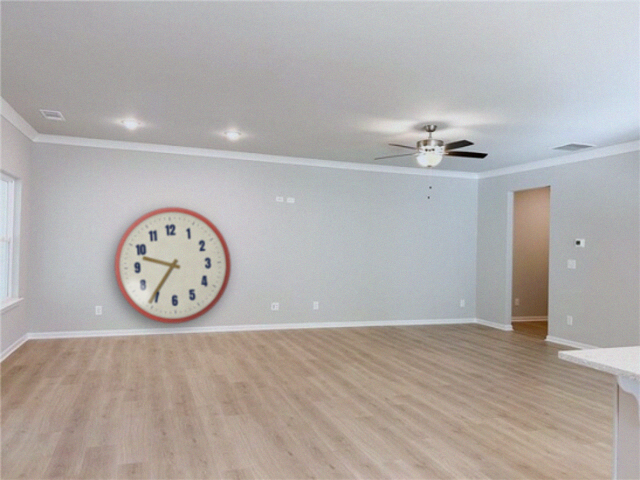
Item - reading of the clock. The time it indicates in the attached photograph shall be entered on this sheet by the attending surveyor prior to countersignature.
9:36
